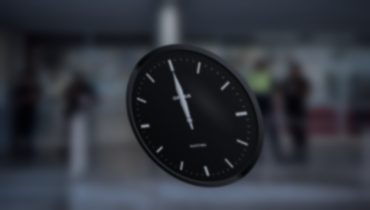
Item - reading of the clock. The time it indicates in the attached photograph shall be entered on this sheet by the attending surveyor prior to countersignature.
12:00
